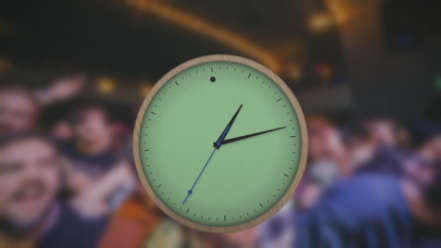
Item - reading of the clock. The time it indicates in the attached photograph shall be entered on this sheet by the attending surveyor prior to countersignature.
1:13:36
